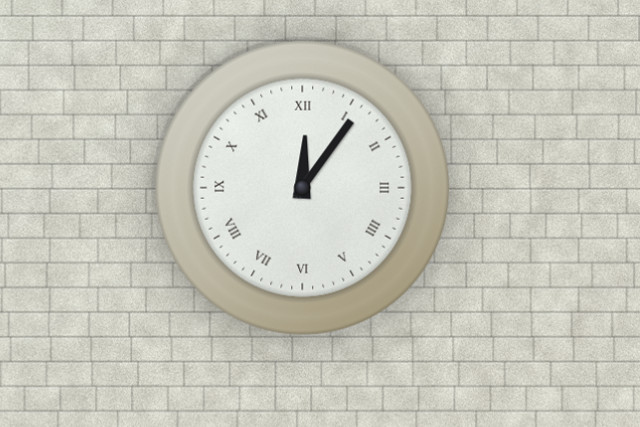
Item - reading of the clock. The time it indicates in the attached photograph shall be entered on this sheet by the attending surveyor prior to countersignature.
12:06
